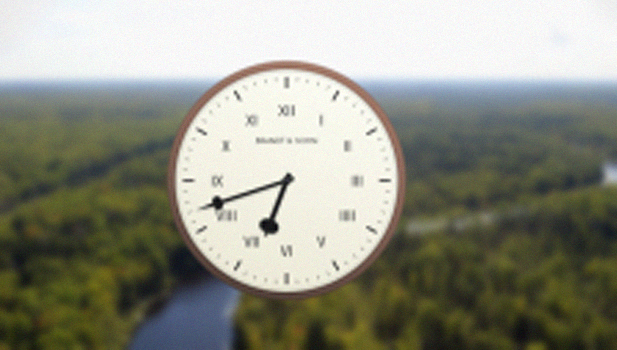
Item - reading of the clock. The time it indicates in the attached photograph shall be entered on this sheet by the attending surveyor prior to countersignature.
6:42
